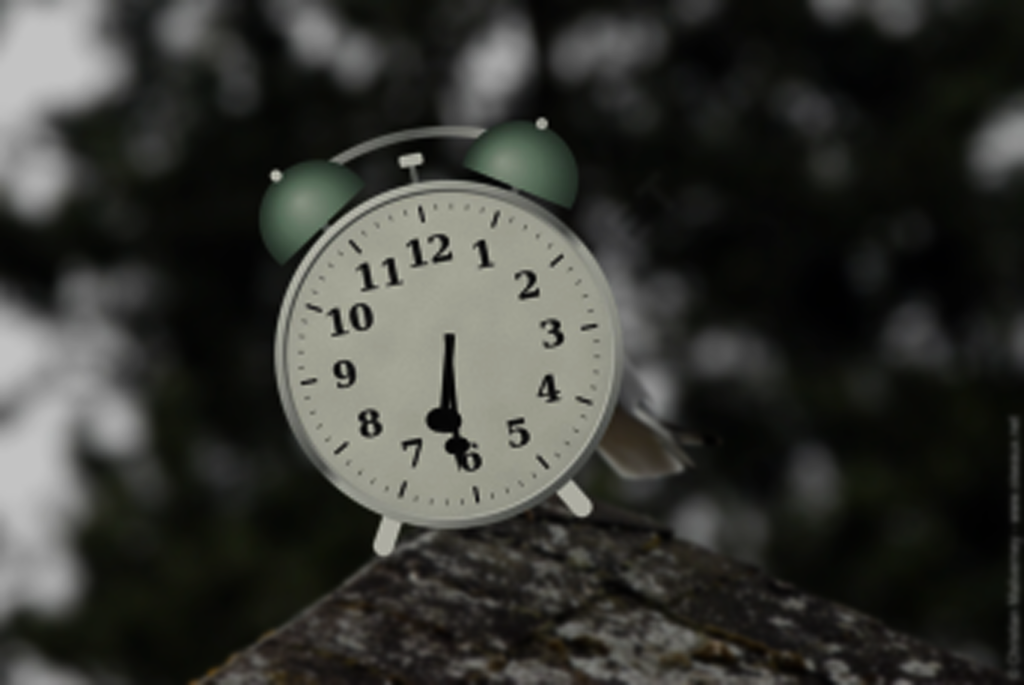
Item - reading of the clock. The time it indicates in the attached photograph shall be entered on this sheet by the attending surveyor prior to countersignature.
6:31
